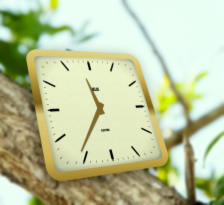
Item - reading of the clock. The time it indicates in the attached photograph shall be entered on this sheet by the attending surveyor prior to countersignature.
11:36
